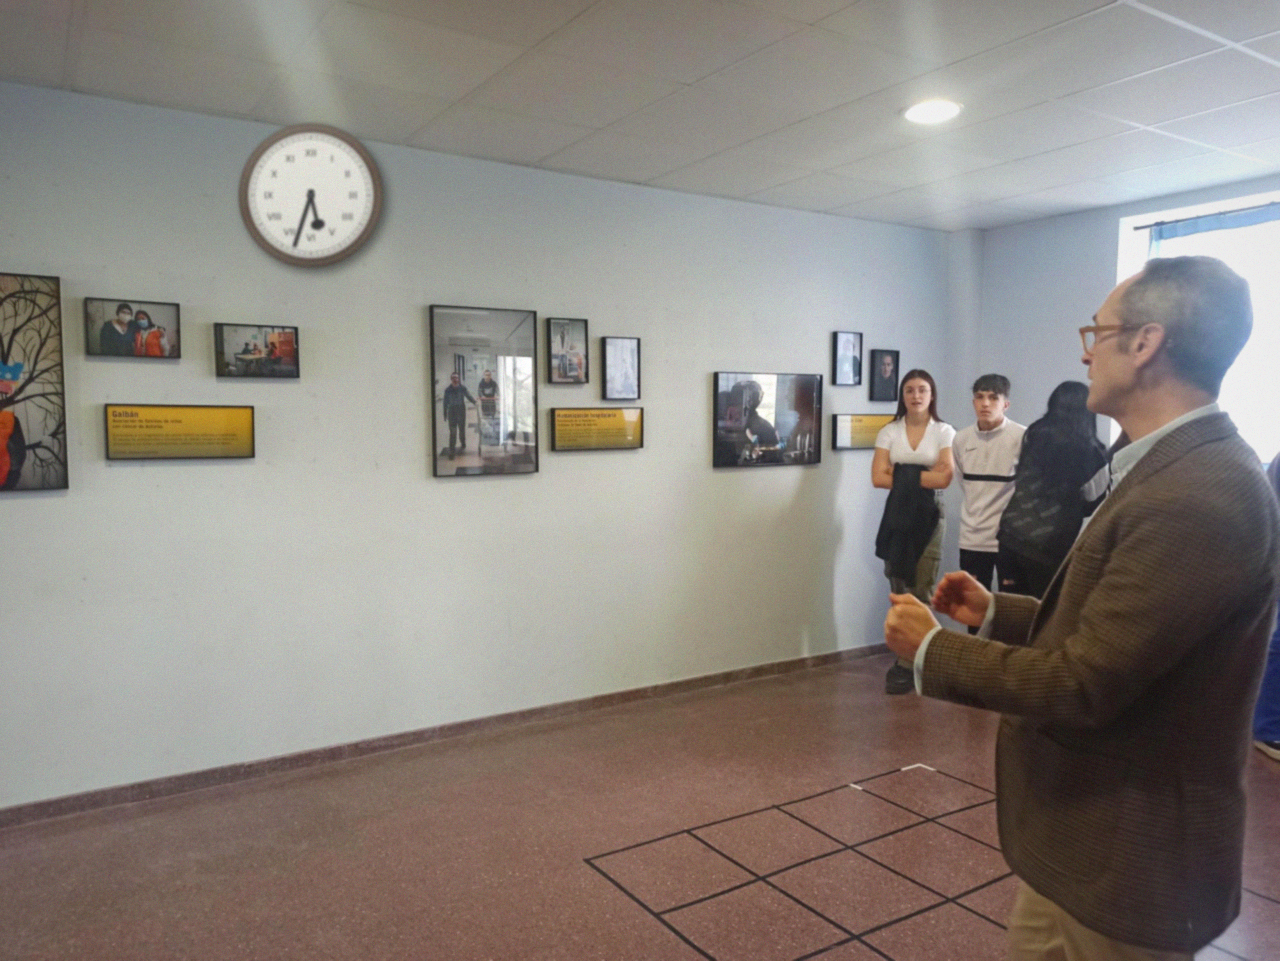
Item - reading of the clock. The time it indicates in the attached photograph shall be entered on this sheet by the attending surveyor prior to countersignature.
5:33
